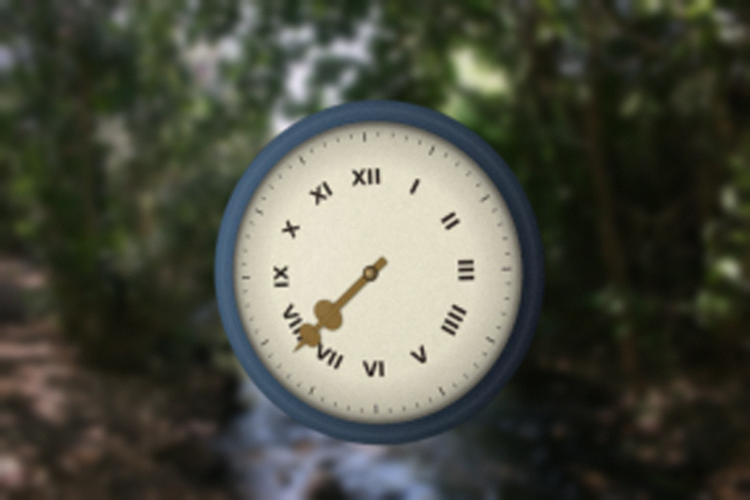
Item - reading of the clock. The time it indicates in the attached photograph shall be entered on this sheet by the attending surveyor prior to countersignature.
7:38
